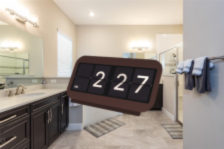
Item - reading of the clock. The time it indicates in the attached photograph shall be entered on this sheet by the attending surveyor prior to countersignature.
2:27
